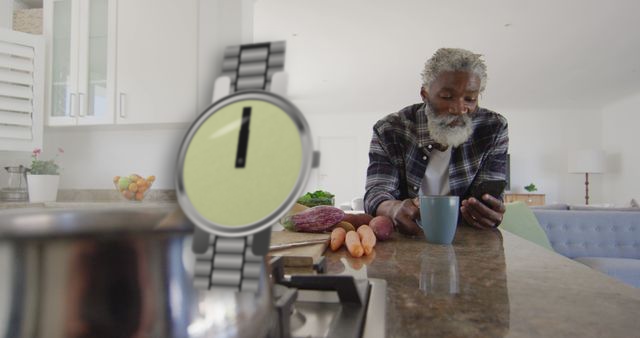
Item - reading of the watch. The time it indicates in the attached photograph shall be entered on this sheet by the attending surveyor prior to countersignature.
12:00
